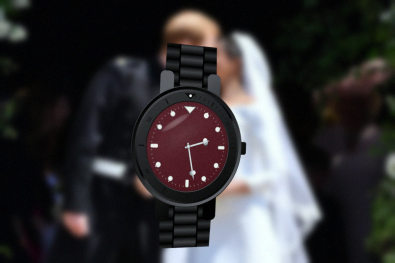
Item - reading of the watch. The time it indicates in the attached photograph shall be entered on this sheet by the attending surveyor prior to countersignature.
2:28
